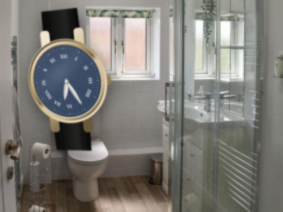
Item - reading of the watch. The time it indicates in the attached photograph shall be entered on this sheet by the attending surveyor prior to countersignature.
6:25
